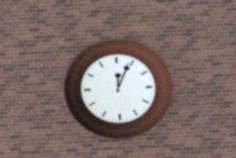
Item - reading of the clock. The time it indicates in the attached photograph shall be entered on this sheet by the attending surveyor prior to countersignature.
12:04
